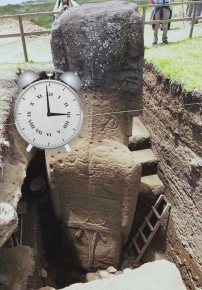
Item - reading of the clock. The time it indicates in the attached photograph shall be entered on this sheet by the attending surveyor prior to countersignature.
2:59
